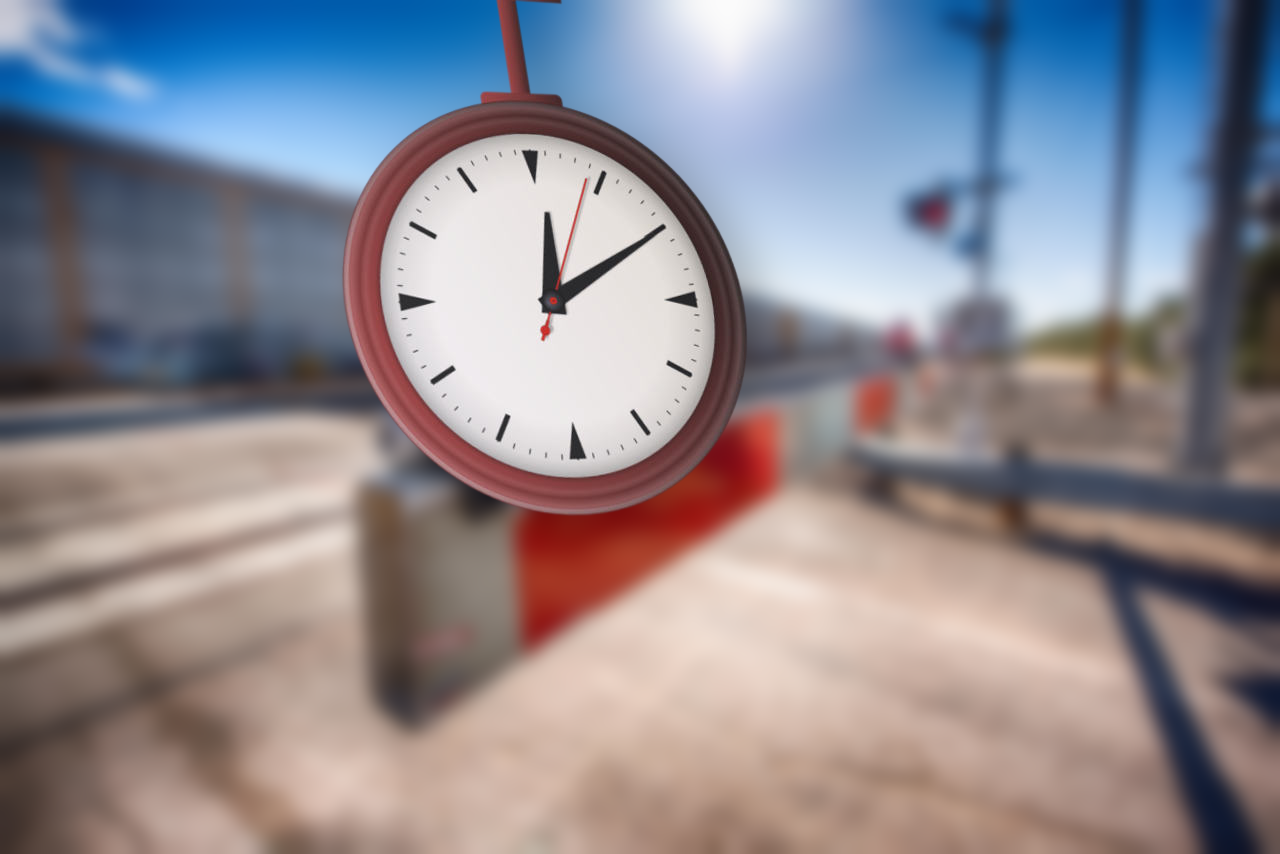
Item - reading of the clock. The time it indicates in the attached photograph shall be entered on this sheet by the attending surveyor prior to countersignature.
12:10:04
